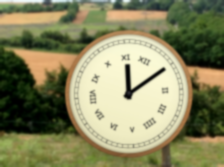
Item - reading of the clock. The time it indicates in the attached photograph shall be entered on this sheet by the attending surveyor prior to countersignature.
11:05
